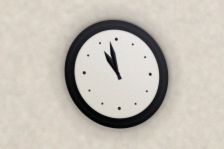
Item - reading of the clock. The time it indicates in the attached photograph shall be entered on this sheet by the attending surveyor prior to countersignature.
10:58
